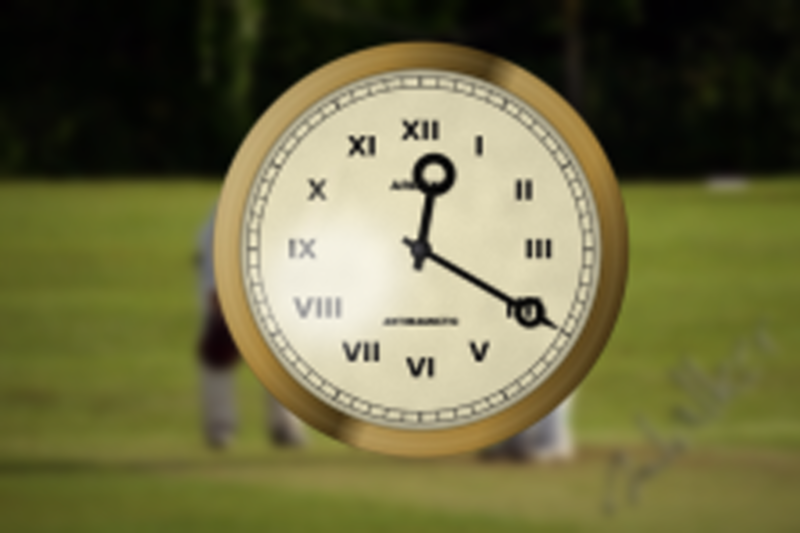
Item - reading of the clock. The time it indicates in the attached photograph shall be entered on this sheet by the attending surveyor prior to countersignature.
12:20
